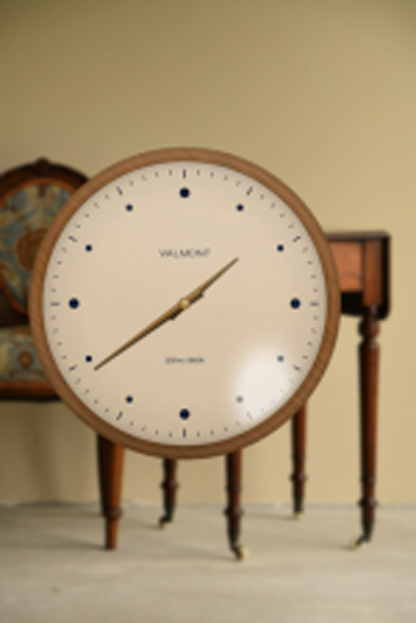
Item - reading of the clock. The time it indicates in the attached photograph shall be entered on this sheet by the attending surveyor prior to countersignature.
1:39
